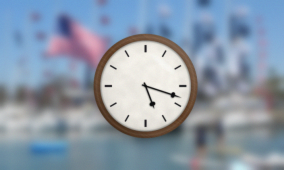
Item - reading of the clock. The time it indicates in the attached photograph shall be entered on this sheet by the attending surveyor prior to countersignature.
5:18
